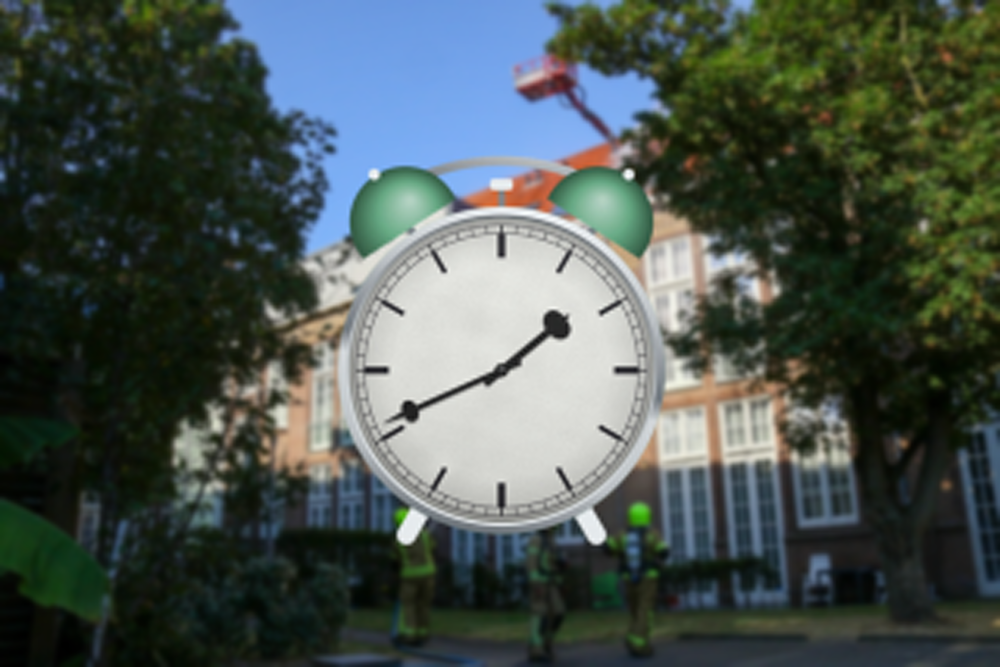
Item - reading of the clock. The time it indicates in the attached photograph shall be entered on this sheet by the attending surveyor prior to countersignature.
1:41
